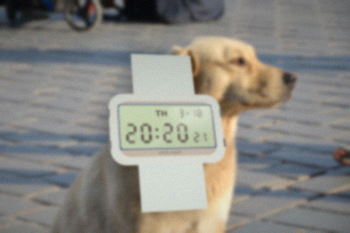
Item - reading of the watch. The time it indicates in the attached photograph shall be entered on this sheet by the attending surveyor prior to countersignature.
20:20
